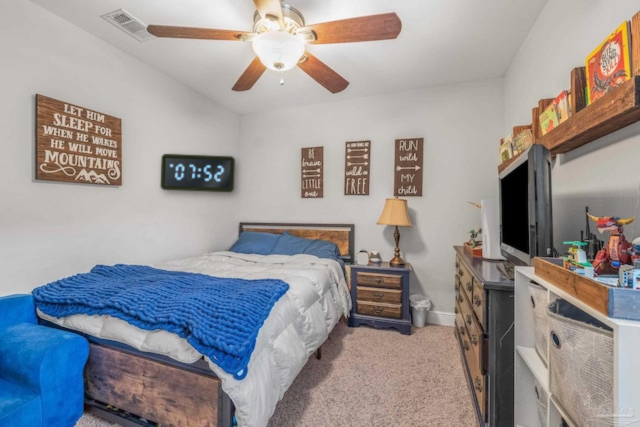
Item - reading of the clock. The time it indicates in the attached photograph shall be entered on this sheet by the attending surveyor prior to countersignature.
7:52
